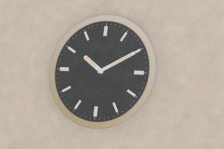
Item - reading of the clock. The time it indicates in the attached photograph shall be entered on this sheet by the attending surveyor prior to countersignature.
10:10
